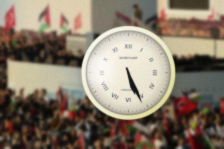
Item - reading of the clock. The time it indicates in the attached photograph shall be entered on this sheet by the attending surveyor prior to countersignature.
5:26
